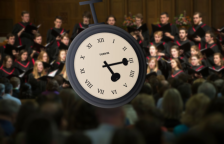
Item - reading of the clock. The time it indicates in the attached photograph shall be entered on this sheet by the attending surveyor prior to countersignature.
5:15
